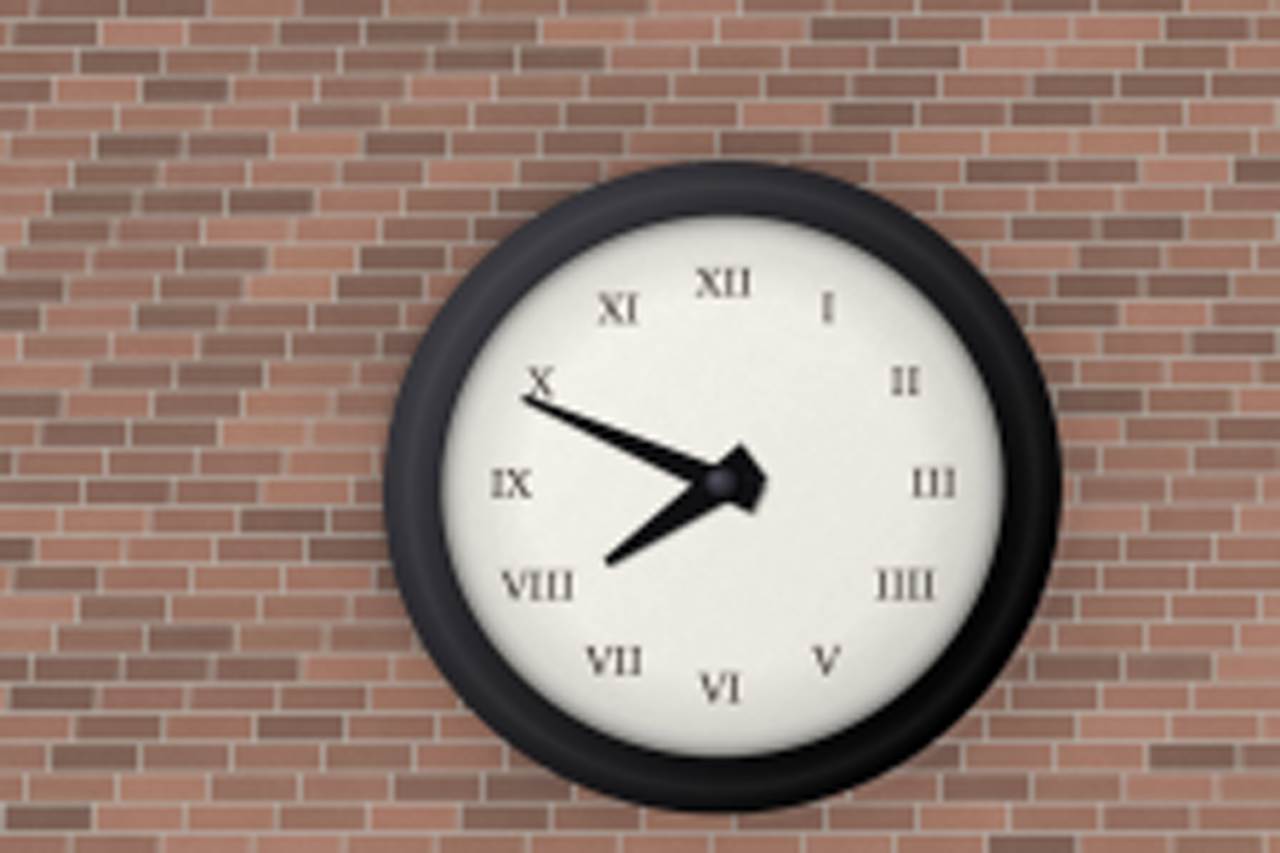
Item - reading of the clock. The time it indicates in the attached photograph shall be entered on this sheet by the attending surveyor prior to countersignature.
7:49
